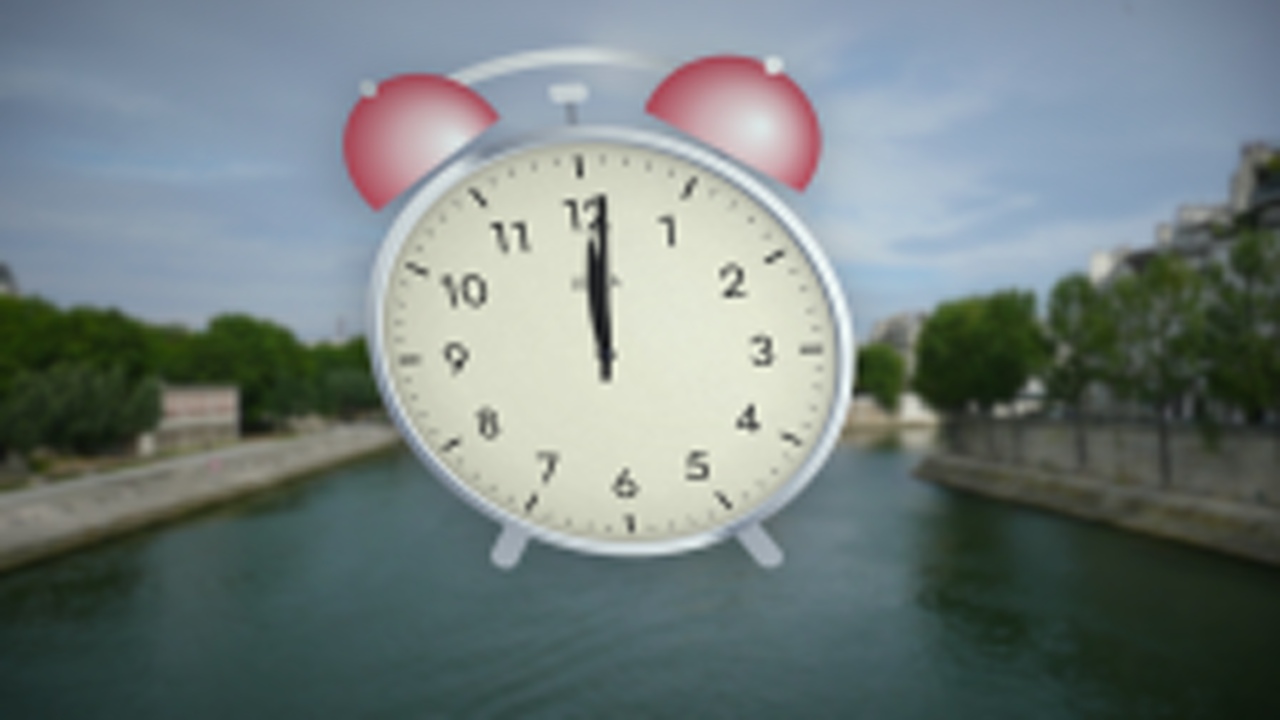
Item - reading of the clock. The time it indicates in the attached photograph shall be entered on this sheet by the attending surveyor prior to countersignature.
12:01
